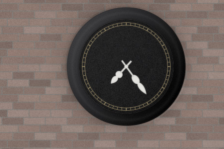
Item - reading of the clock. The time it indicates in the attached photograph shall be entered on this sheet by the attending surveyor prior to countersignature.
7:24
